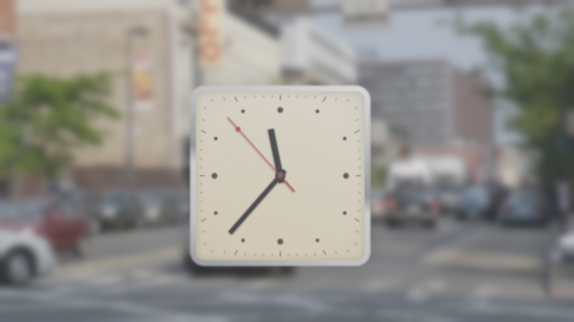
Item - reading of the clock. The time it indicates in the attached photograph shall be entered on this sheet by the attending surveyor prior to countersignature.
11:36:53
